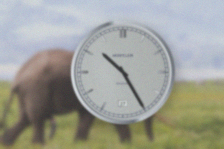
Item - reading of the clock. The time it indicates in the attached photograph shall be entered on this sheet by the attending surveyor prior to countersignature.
10:25
